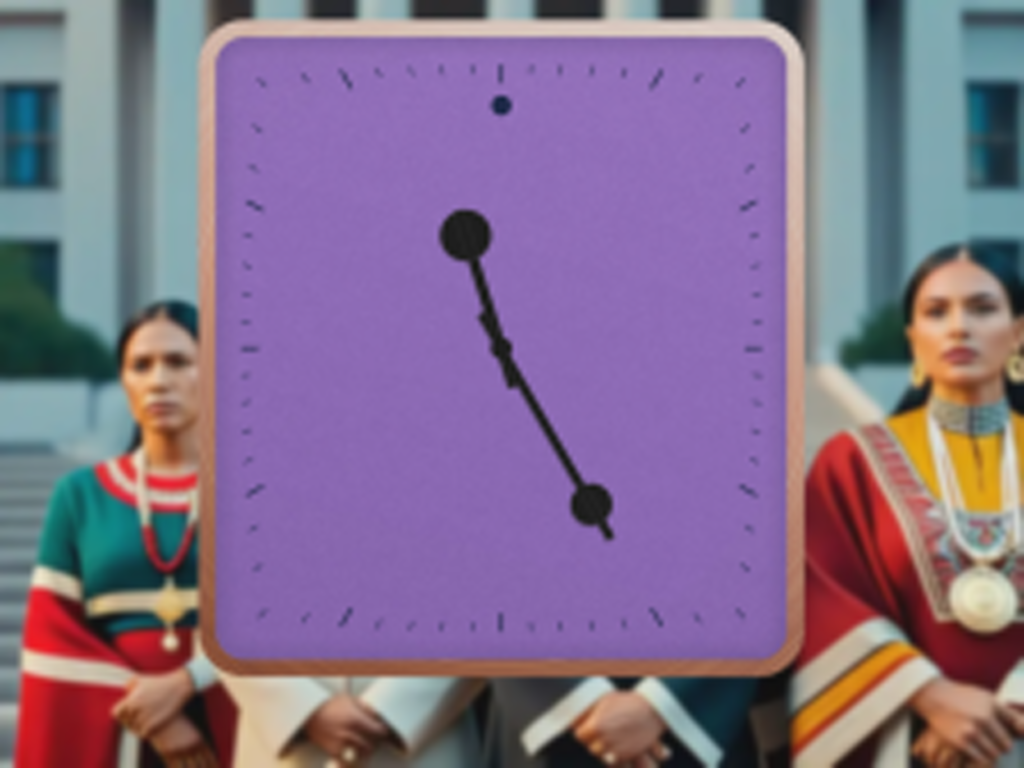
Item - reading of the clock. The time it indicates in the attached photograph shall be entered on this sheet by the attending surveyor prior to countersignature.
11:25
